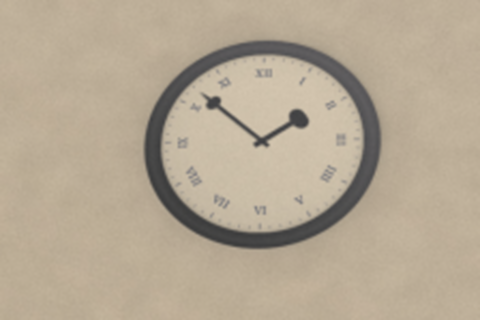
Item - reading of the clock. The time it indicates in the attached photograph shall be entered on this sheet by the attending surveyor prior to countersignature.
1:52
